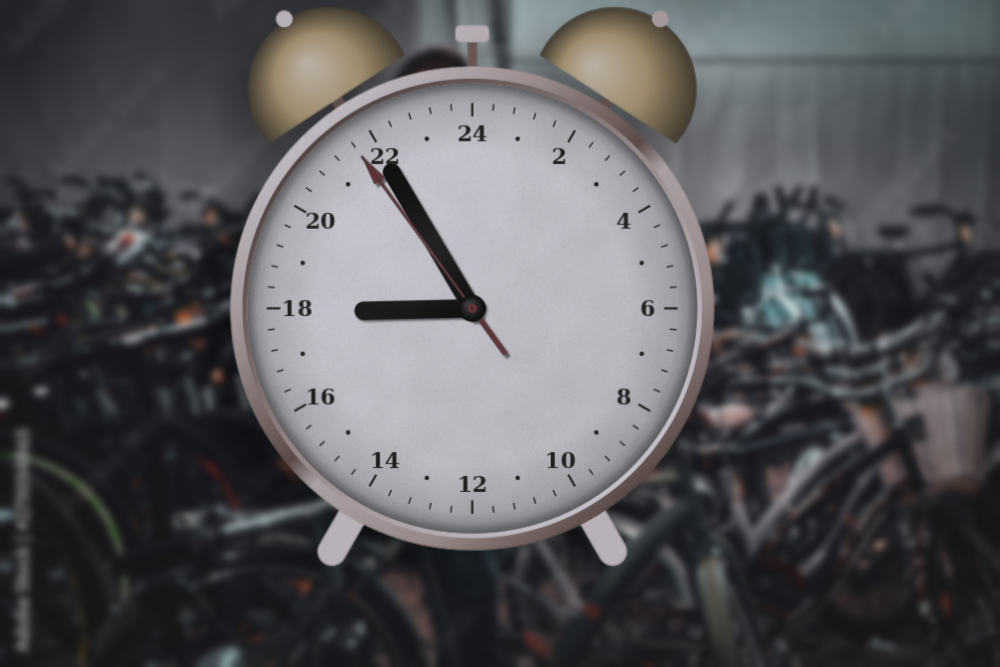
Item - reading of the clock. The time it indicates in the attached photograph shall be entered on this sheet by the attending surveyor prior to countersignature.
17:54:54
